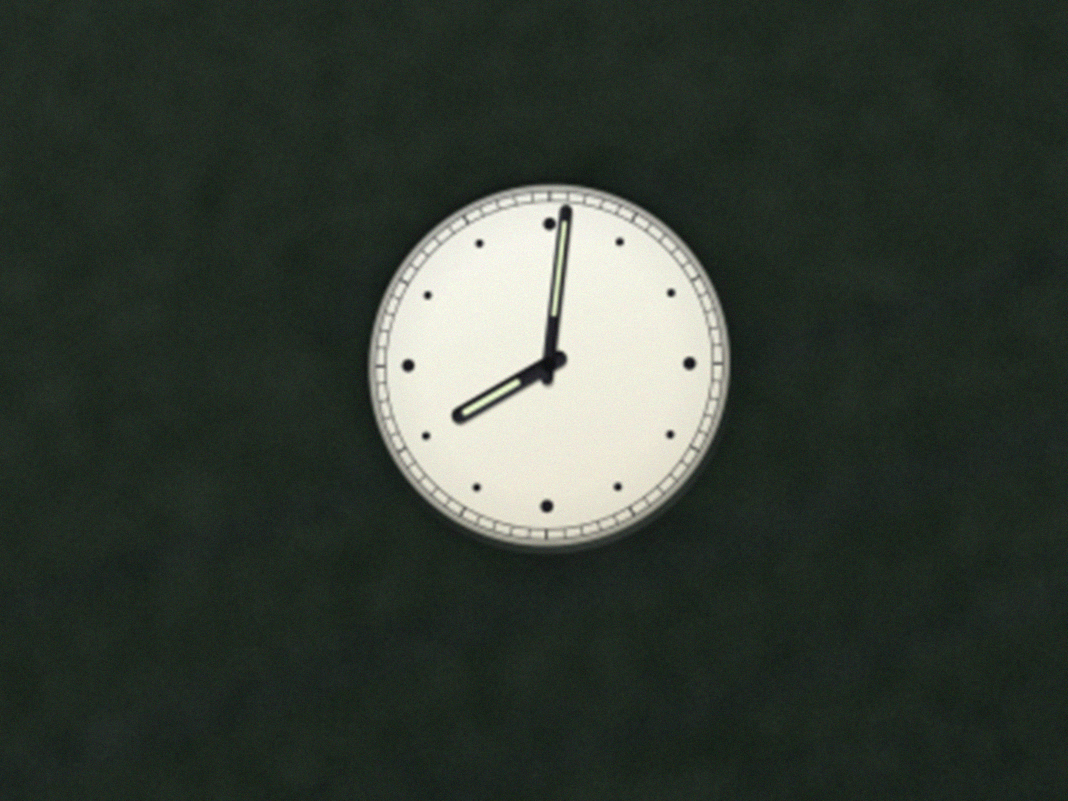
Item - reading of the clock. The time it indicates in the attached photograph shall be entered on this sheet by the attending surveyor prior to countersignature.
8:01
